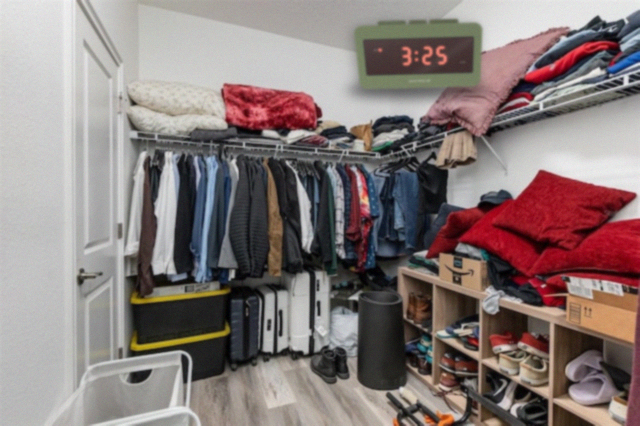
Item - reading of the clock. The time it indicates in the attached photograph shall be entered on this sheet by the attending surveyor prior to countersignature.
3:25
